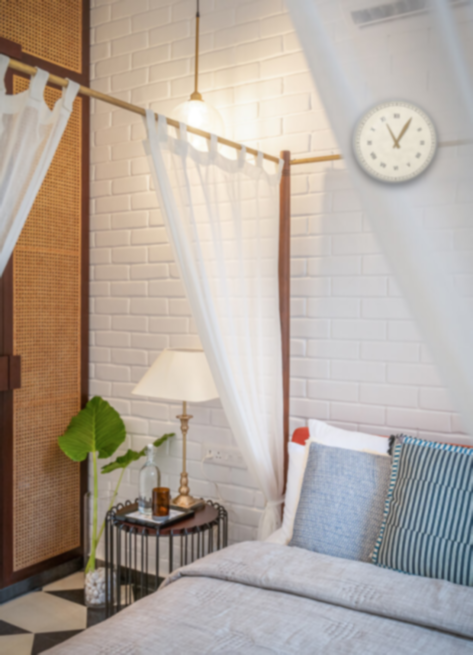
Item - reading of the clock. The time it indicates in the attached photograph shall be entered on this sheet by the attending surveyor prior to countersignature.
11:05
